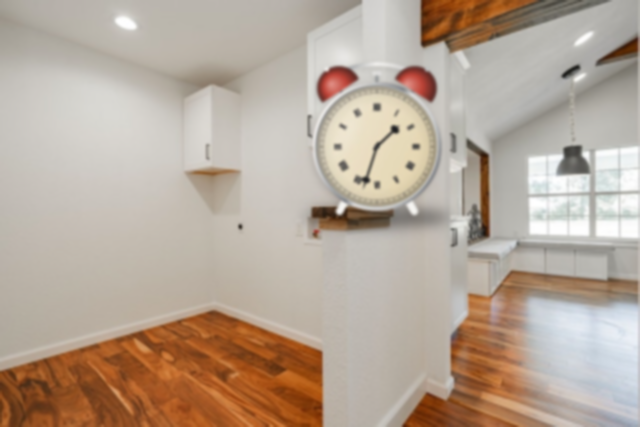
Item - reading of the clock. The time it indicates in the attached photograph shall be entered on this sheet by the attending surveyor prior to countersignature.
1:33
